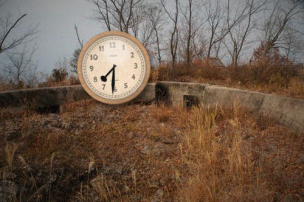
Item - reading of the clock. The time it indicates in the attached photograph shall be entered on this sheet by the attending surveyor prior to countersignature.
7:31
